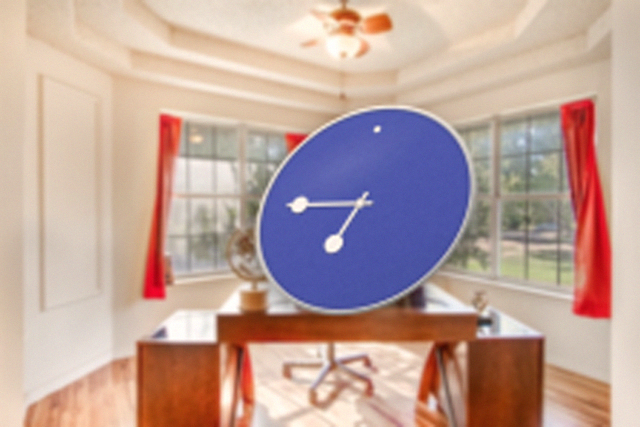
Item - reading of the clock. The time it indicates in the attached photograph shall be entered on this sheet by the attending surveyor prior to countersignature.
6:45
